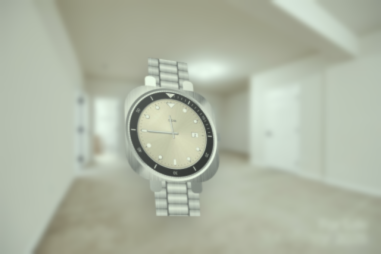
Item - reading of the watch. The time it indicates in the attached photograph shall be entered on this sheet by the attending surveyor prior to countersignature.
11:45
